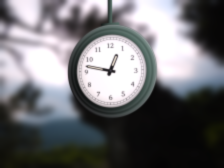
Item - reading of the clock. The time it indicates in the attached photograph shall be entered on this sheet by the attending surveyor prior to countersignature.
12:47
